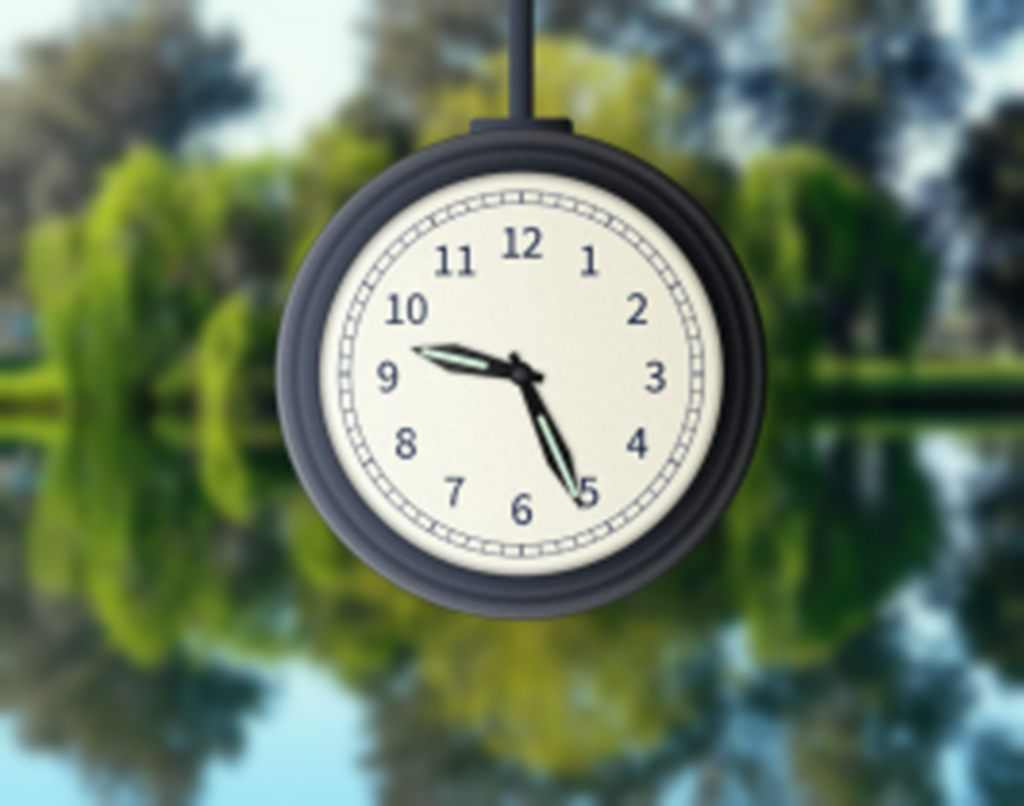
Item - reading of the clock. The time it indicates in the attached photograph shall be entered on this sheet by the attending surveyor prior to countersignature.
9:26
